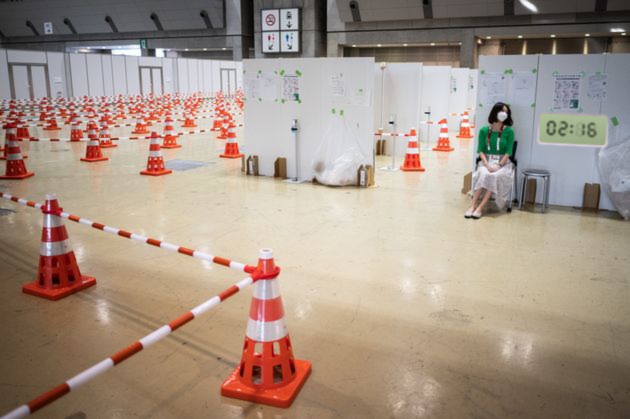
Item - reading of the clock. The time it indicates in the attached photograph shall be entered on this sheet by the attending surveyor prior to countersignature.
2:16
